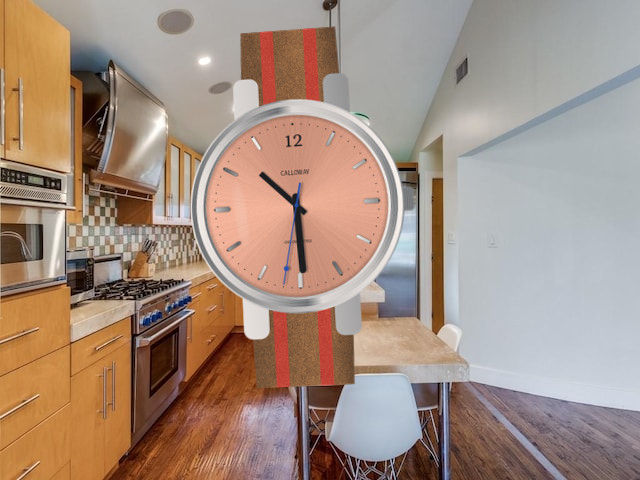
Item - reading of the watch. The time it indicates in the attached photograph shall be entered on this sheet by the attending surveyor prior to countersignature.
10:29:32
